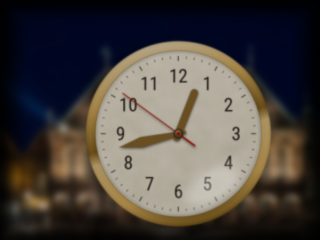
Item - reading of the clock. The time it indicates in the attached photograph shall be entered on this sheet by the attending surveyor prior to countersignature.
12:42:51
